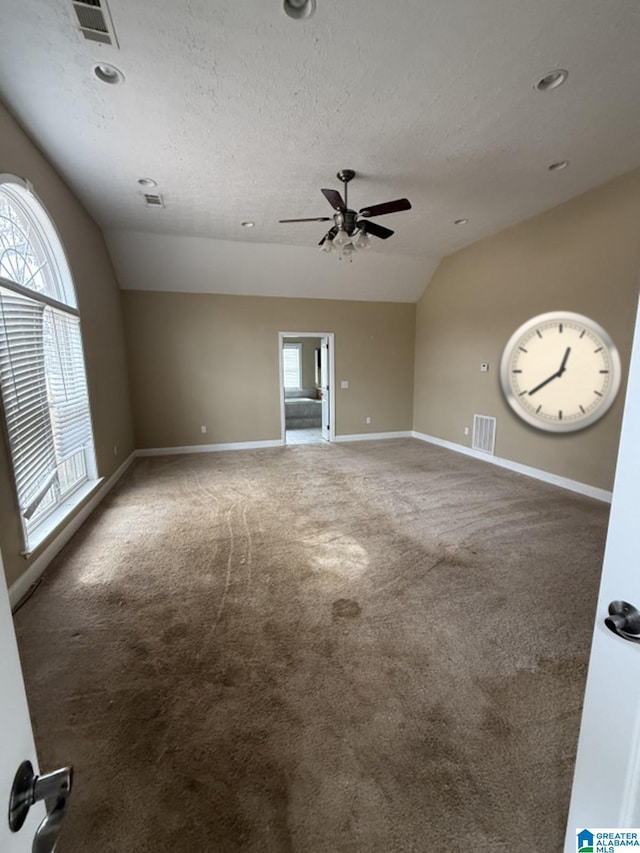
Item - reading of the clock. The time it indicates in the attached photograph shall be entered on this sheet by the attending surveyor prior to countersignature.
12:39
